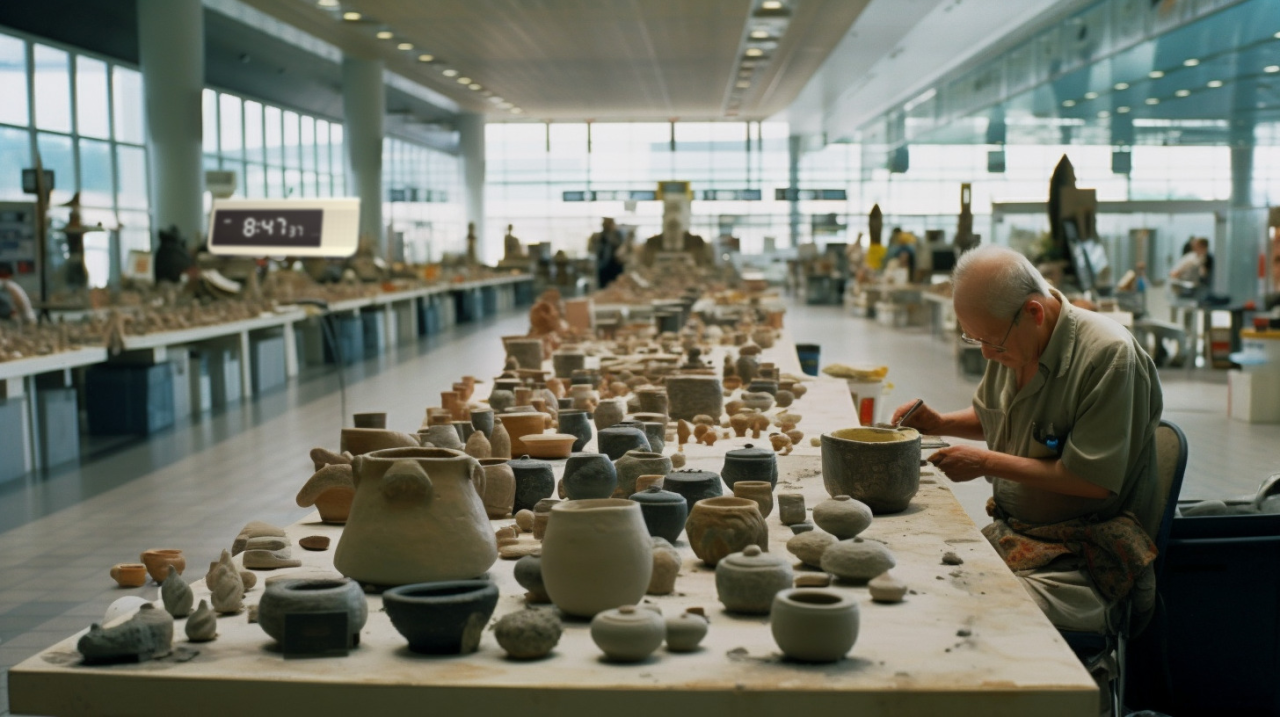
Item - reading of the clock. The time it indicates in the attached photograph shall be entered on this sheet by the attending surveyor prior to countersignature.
8:47
